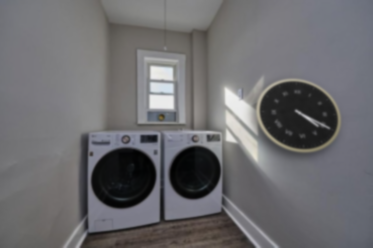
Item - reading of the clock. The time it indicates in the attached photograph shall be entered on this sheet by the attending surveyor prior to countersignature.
4:20
